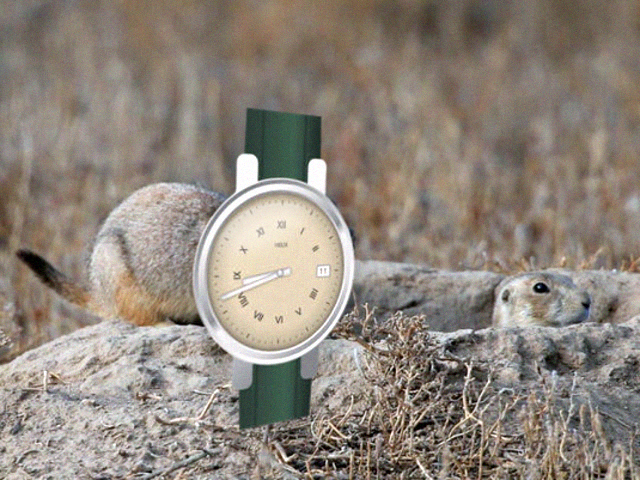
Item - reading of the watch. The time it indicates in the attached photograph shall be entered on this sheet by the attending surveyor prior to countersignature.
8:42
